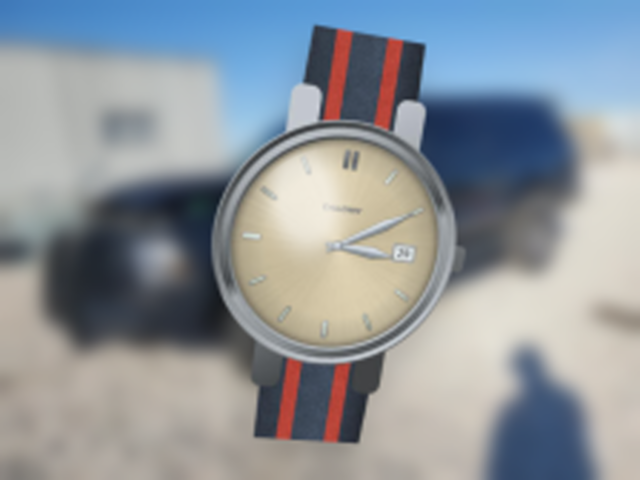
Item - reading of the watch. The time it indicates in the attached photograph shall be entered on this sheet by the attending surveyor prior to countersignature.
3:10
